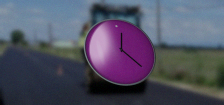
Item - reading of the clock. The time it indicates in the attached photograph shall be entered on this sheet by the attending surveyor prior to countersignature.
12:23
